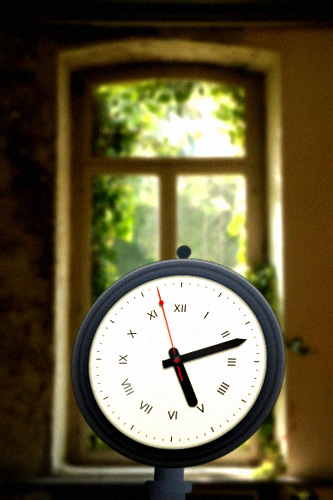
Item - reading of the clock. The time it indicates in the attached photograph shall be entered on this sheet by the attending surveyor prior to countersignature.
5:11:57
